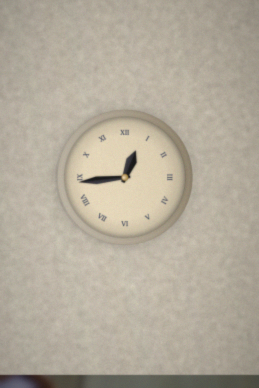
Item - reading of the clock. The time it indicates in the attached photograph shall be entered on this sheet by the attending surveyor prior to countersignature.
12:44
